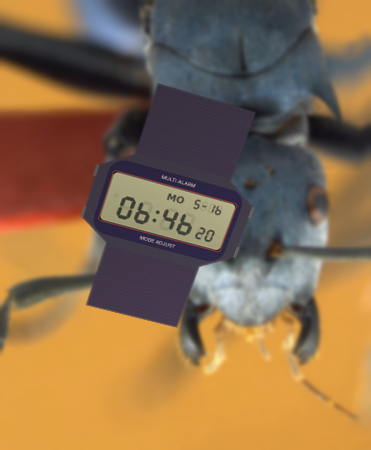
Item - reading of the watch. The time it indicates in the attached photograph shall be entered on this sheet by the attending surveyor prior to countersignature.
6:46:20
